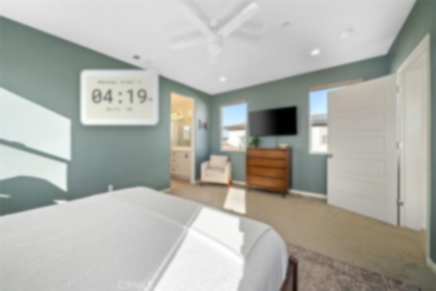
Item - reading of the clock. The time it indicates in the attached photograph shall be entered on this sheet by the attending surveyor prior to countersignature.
4:19
